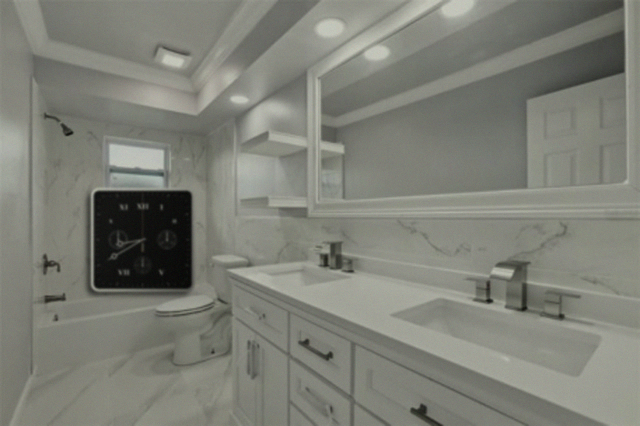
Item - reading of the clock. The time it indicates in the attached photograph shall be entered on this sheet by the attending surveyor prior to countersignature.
8:40
